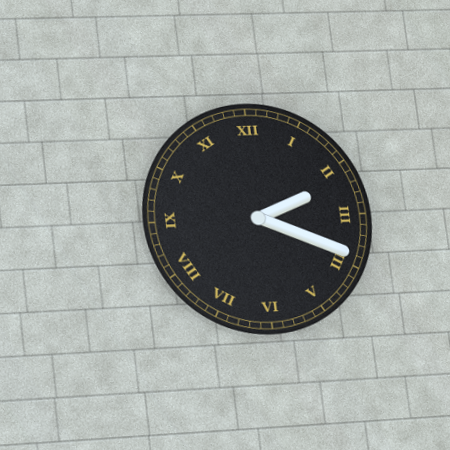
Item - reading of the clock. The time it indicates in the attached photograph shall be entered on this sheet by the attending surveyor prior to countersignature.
2:19
